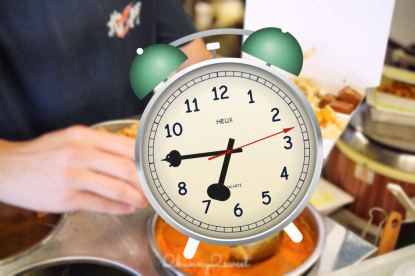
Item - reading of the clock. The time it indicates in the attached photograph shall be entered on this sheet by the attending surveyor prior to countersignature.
6:45:13
